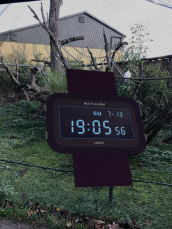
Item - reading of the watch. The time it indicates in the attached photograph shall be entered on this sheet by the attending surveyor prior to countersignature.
19:05:56
